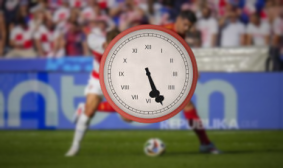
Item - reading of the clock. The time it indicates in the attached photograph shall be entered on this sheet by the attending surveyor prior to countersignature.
5:26
